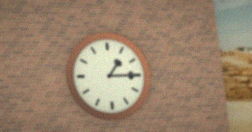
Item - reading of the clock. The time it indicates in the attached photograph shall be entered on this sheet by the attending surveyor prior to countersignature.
1:15
